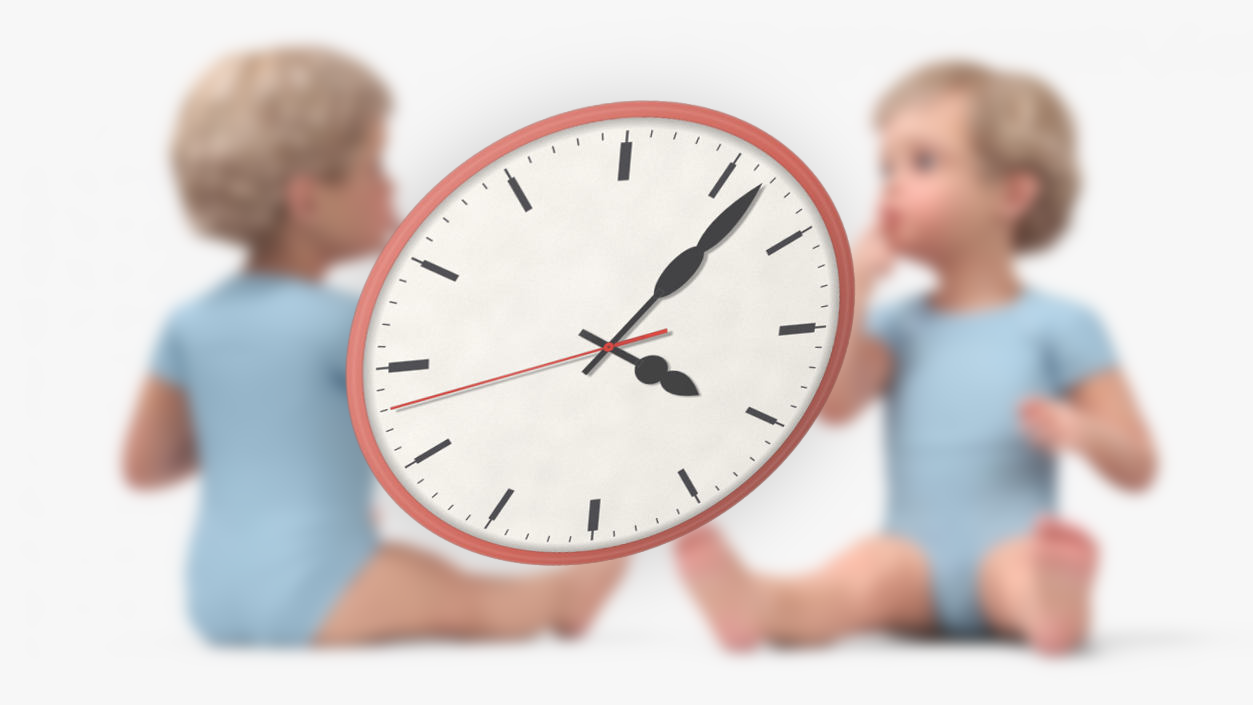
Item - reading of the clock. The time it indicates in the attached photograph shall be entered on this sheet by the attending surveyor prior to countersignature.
4:06:43
